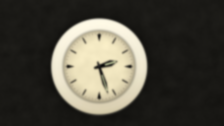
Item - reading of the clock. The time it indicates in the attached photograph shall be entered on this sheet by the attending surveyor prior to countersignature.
2:27
